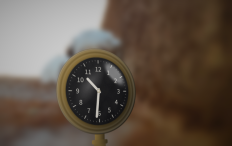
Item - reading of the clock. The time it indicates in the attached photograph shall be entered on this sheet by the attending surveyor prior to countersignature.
10:31
